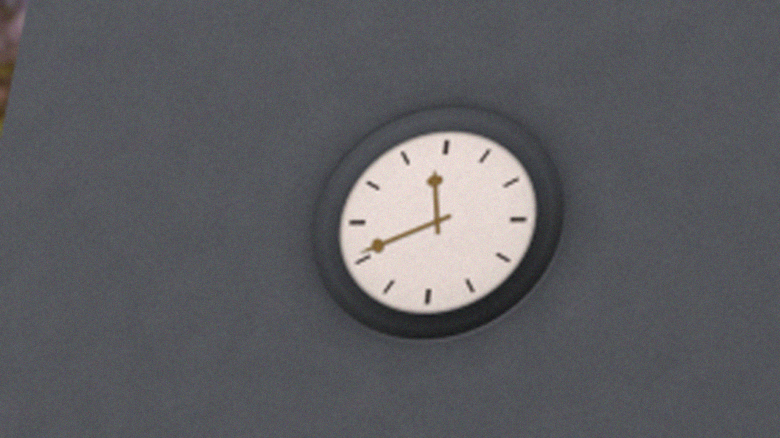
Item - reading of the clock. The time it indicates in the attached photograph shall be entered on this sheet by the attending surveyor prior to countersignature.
11:41
